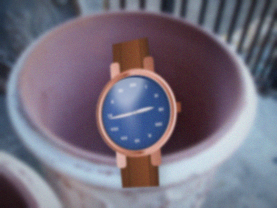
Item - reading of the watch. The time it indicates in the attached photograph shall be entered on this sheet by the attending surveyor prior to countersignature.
2:44
